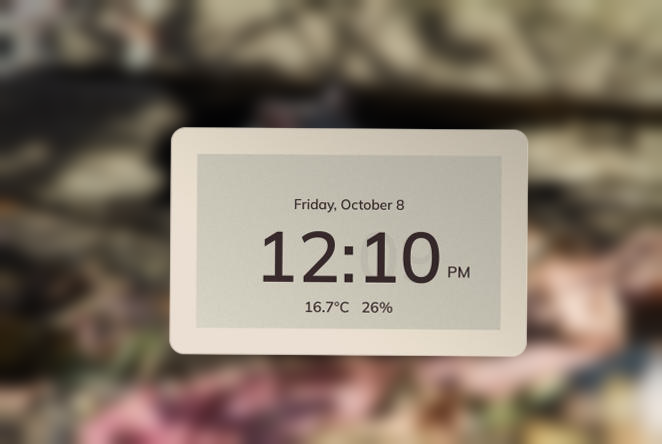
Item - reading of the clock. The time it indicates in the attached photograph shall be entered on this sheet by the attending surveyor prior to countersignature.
12:10
